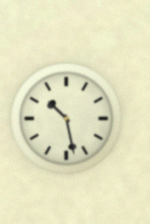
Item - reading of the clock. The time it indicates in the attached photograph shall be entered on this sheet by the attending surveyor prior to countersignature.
10:28
